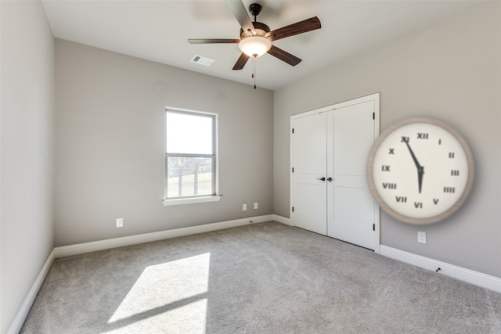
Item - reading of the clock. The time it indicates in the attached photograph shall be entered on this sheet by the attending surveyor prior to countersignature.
5:55
